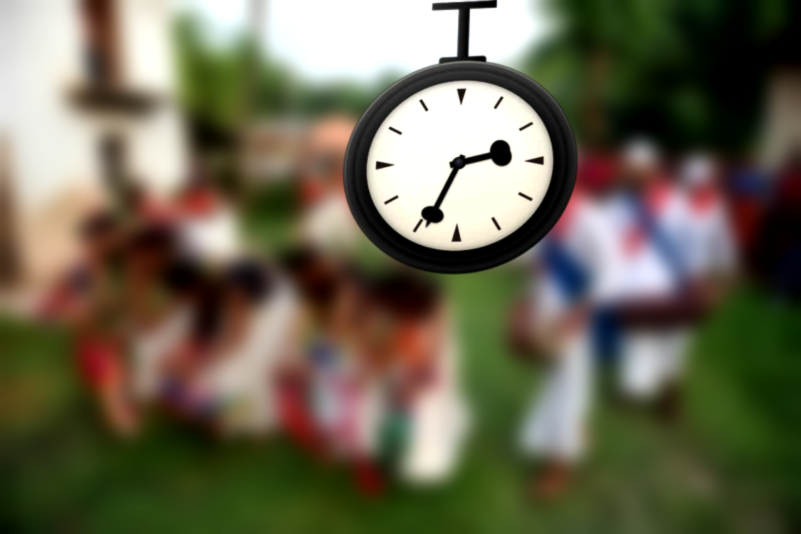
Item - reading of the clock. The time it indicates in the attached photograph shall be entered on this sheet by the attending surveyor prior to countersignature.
2:34
